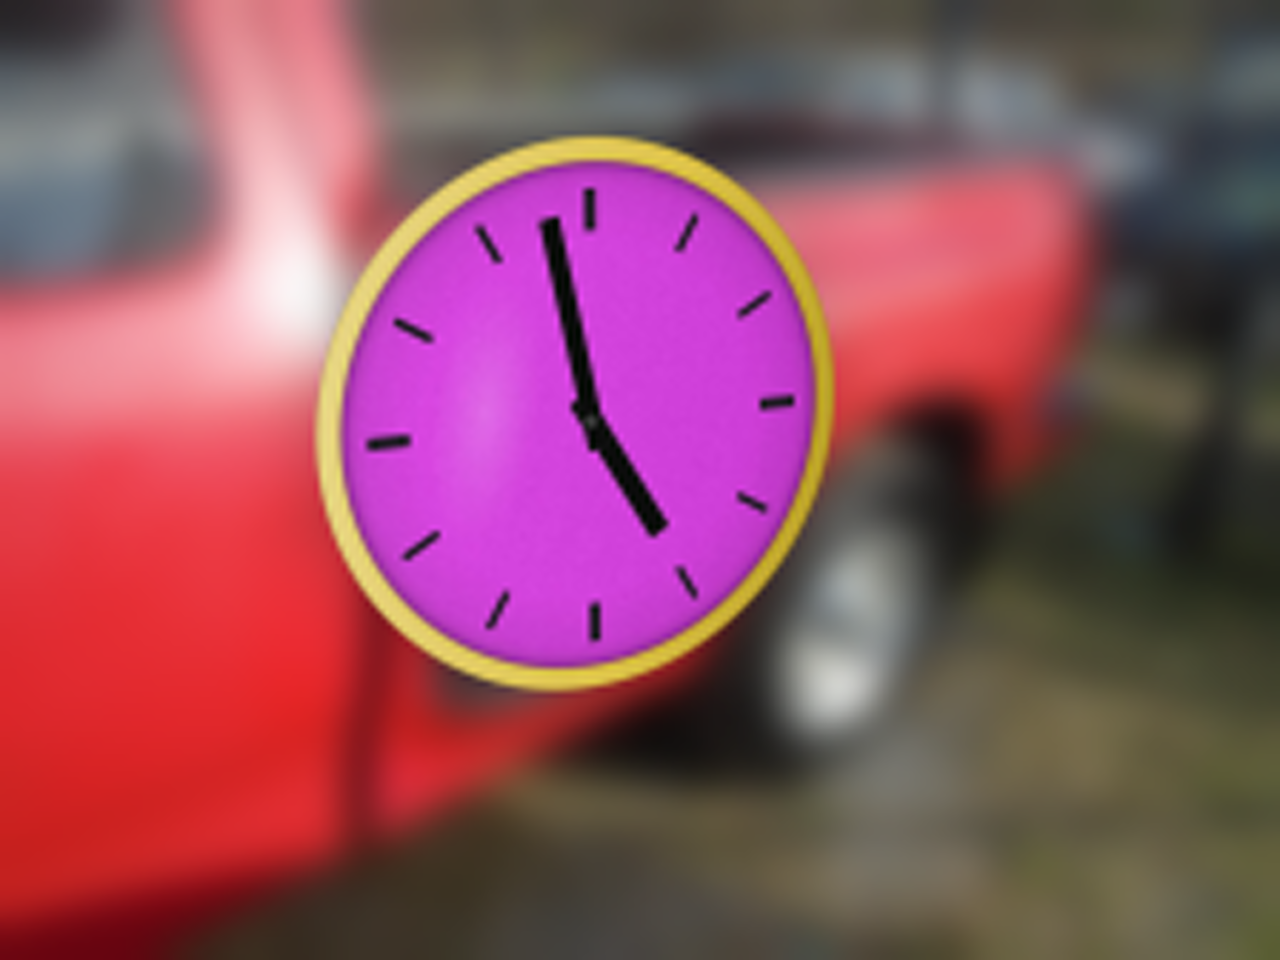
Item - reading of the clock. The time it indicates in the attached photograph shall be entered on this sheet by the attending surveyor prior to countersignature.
4:58
